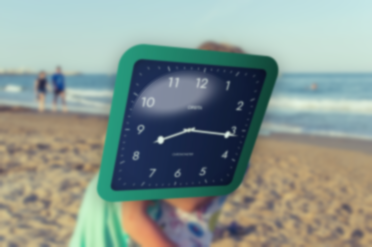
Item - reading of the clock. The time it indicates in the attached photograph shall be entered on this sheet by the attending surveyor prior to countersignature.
8:16
